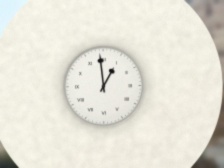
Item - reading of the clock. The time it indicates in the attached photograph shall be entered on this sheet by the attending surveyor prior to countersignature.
12:59
